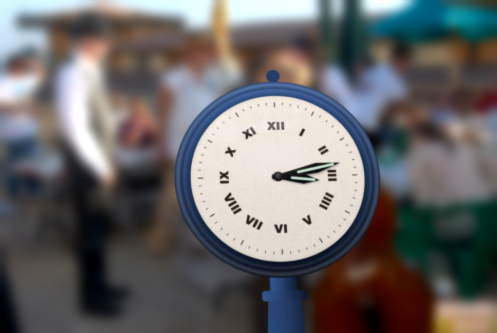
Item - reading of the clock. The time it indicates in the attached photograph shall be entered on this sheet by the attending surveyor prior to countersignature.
3:13
